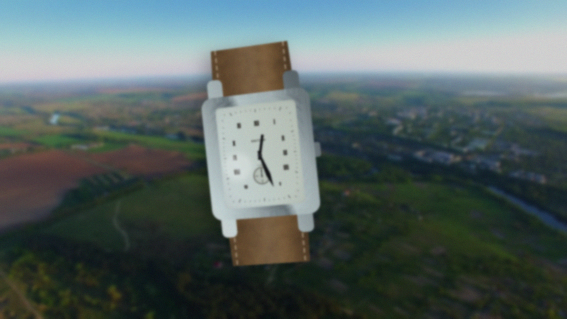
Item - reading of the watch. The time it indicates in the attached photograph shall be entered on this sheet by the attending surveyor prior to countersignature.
12:27
